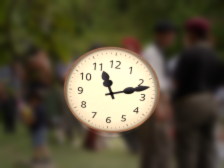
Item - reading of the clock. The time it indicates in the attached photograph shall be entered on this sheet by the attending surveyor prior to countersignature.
11:12
